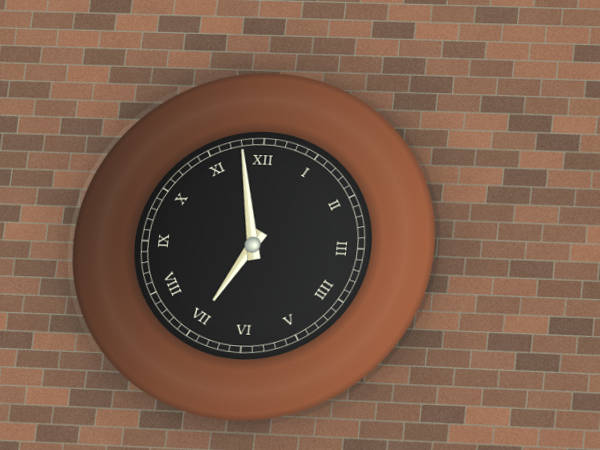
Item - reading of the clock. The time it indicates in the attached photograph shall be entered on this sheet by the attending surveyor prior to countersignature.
6:58
